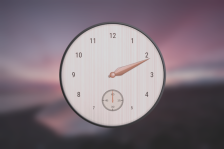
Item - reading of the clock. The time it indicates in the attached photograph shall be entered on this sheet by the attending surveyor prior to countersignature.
2:11
